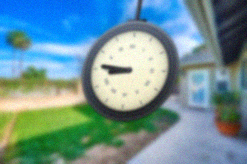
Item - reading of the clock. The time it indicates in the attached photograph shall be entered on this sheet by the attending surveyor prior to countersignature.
8:46
